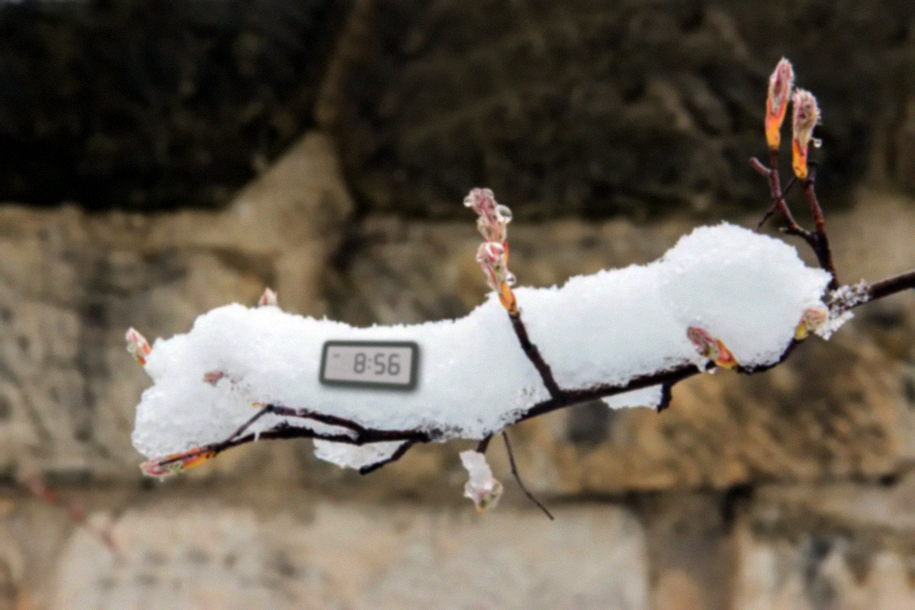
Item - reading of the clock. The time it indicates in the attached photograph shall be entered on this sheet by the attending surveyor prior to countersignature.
8:56
